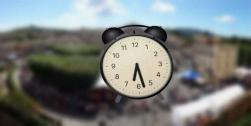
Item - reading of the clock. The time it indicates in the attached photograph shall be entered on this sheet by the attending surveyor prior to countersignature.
6:28
